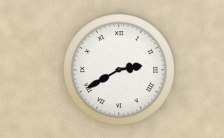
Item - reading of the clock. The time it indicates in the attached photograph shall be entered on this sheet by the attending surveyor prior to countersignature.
2:40
